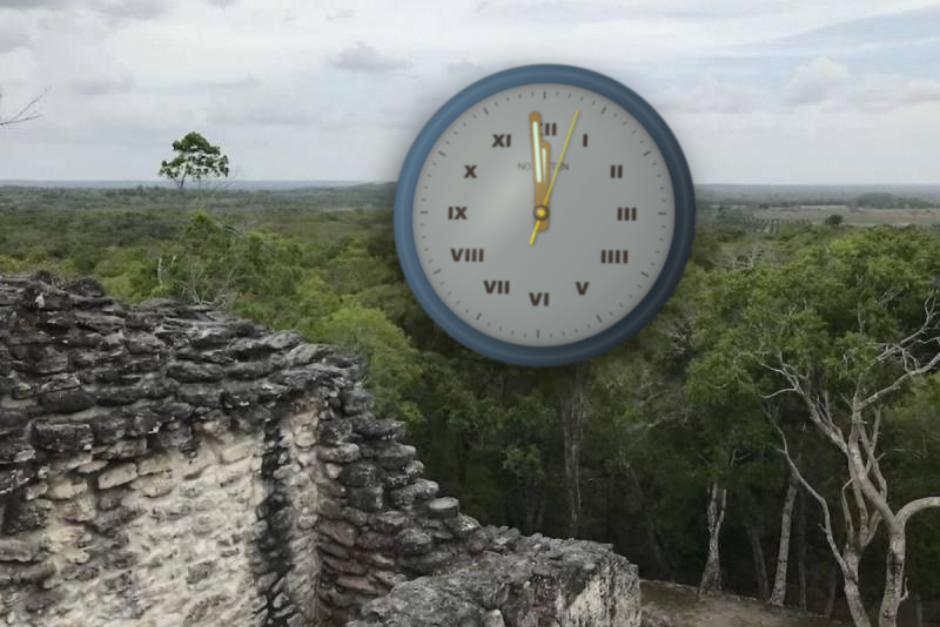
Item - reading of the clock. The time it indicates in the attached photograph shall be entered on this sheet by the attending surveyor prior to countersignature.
11:59:03
